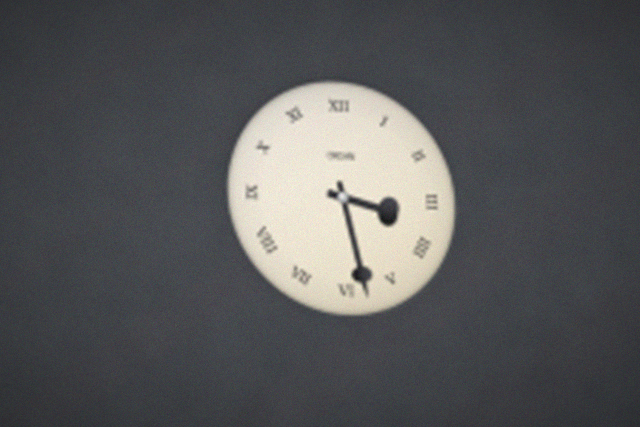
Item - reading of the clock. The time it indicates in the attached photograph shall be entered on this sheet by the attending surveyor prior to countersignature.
3:28
